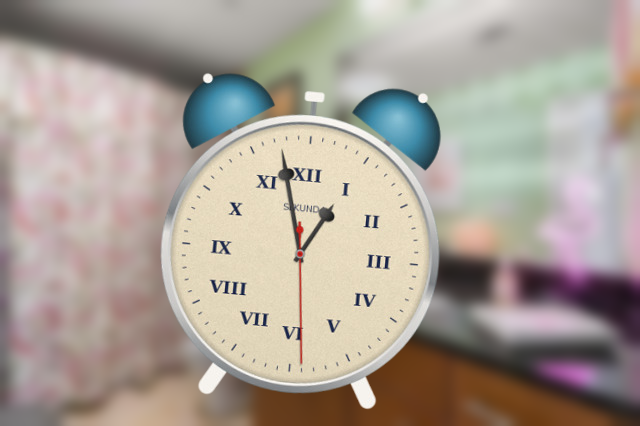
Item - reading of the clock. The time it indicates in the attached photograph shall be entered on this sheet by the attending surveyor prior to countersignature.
12:57:29
